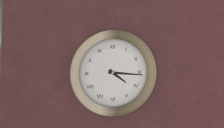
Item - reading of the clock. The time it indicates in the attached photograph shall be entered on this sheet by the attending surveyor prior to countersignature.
4:16
